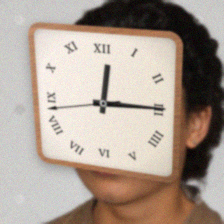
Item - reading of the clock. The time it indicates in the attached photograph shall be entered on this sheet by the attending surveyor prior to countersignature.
12:14:43
